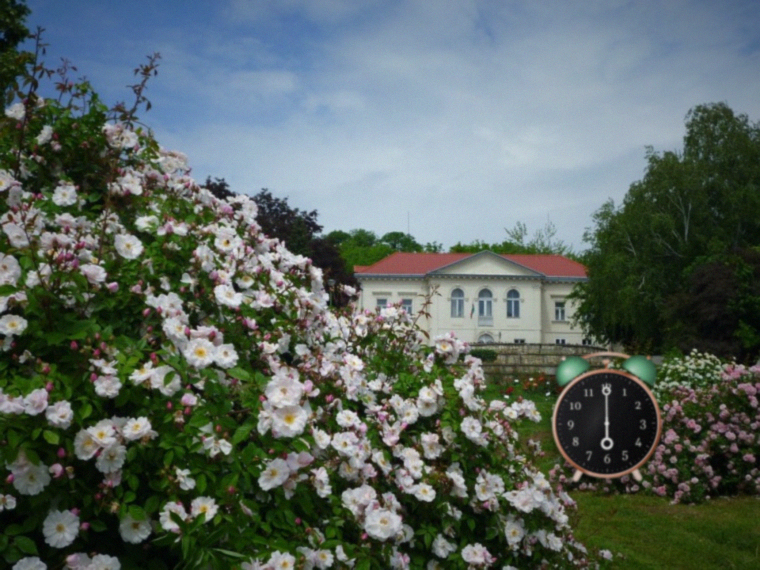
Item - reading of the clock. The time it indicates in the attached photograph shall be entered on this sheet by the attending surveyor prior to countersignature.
6:00
